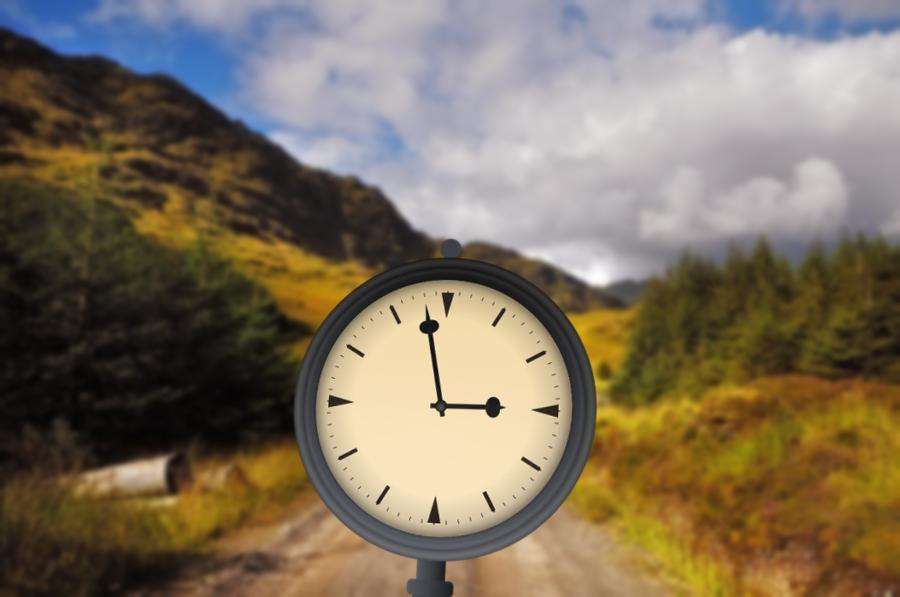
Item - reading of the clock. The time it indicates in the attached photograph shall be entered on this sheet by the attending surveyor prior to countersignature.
2:58
